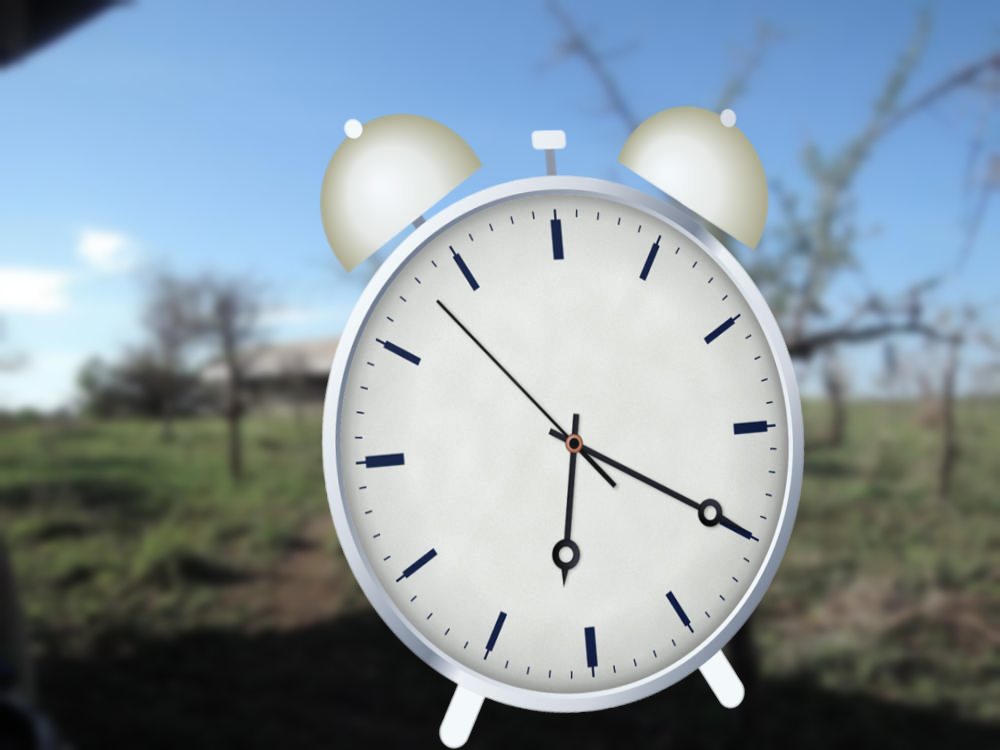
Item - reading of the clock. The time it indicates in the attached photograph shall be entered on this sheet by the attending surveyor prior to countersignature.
6:19:53
